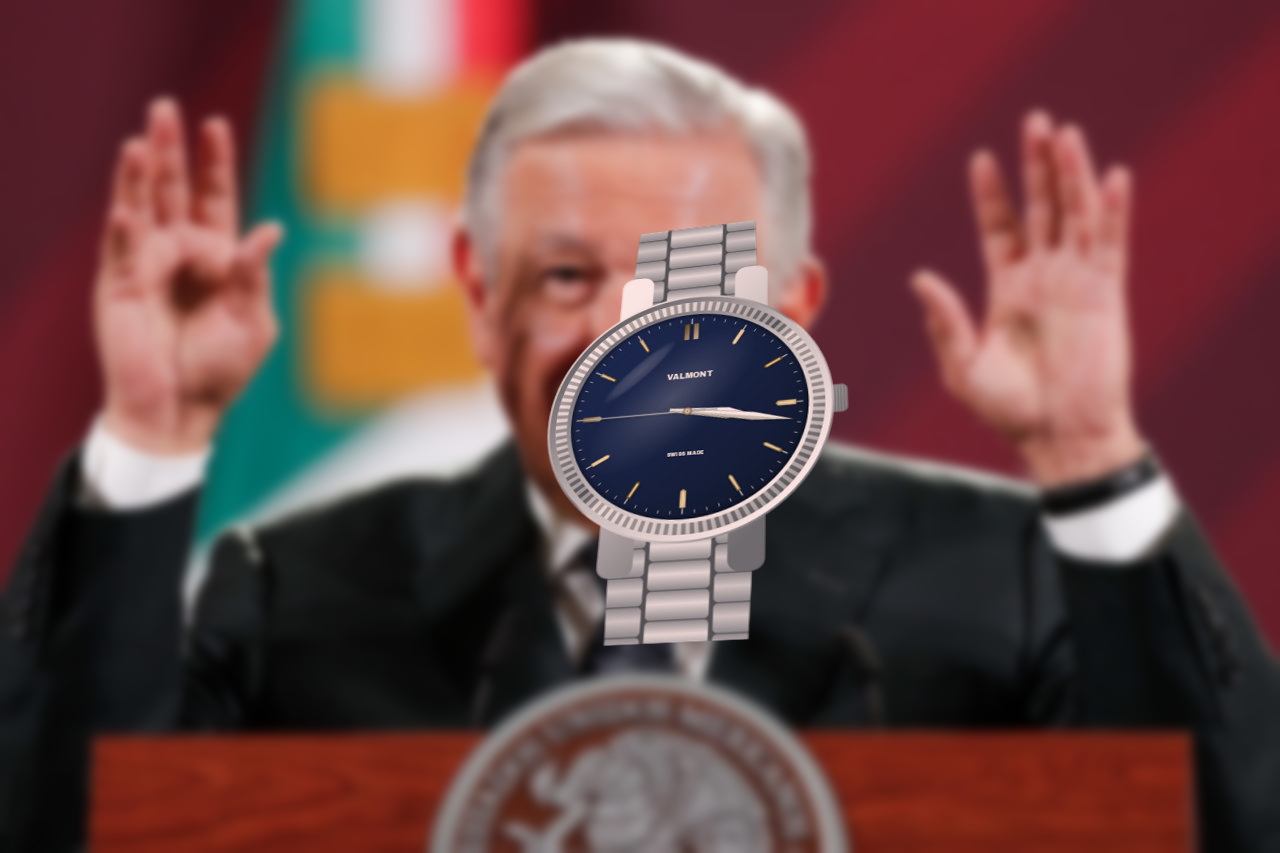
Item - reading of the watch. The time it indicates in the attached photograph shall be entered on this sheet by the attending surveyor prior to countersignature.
3:16:45
